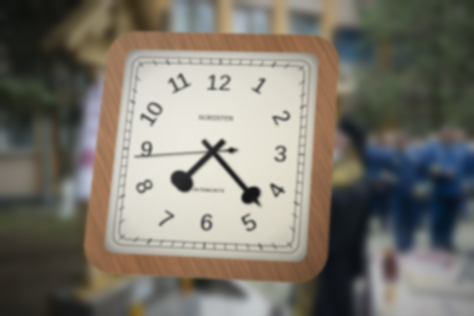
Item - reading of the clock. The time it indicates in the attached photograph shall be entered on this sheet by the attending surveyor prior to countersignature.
7:22:44
